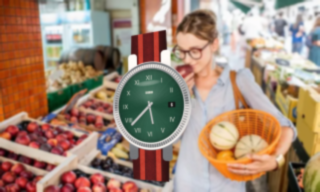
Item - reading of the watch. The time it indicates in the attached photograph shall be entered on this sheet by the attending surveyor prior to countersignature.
5:38
